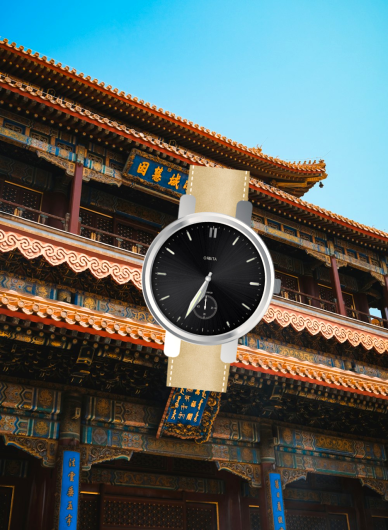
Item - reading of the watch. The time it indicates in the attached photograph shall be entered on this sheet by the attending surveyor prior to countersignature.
6:34
